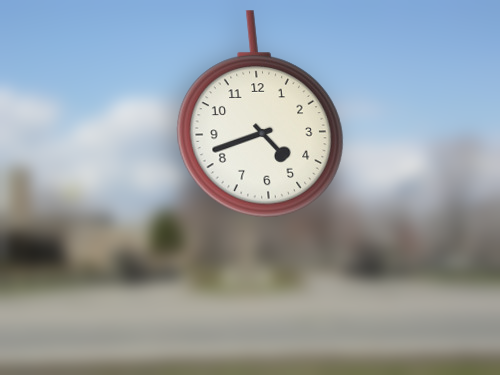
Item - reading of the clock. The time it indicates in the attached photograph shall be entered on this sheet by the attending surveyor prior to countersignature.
4:42
